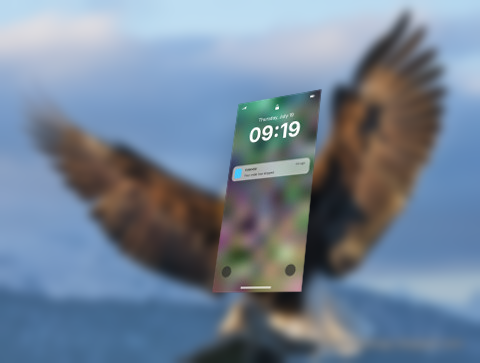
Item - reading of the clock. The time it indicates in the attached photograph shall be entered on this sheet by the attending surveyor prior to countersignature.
9:19
